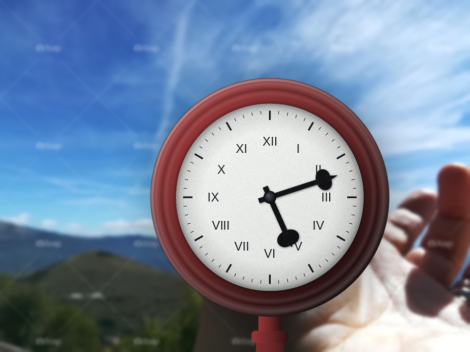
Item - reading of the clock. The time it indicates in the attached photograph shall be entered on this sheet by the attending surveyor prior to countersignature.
5:12
